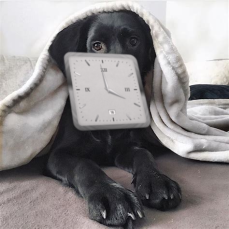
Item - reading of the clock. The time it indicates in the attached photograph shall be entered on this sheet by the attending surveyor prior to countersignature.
3:59
